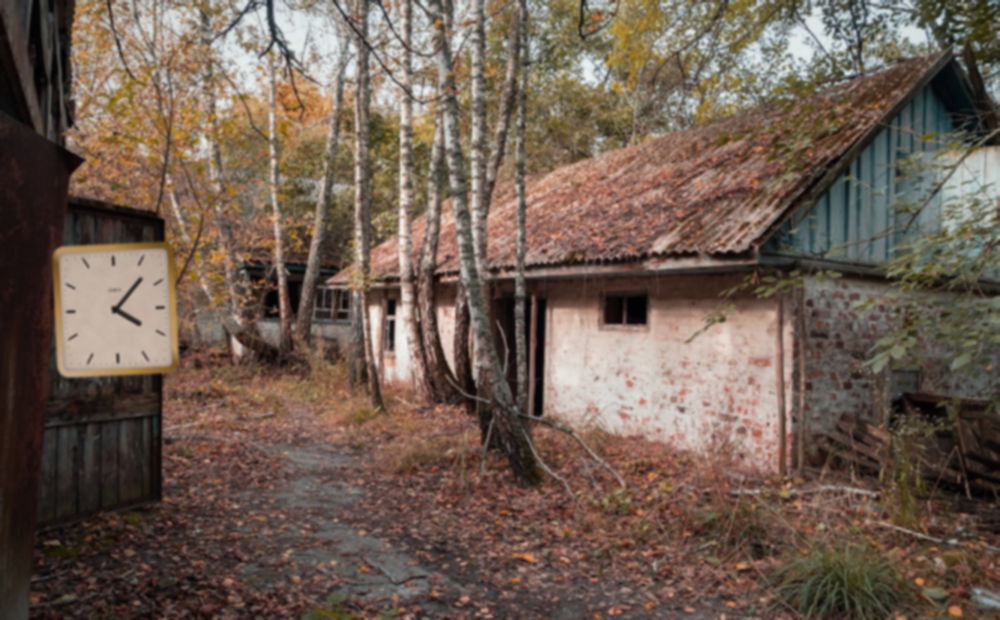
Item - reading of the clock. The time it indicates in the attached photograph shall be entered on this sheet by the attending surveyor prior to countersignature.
4:07
